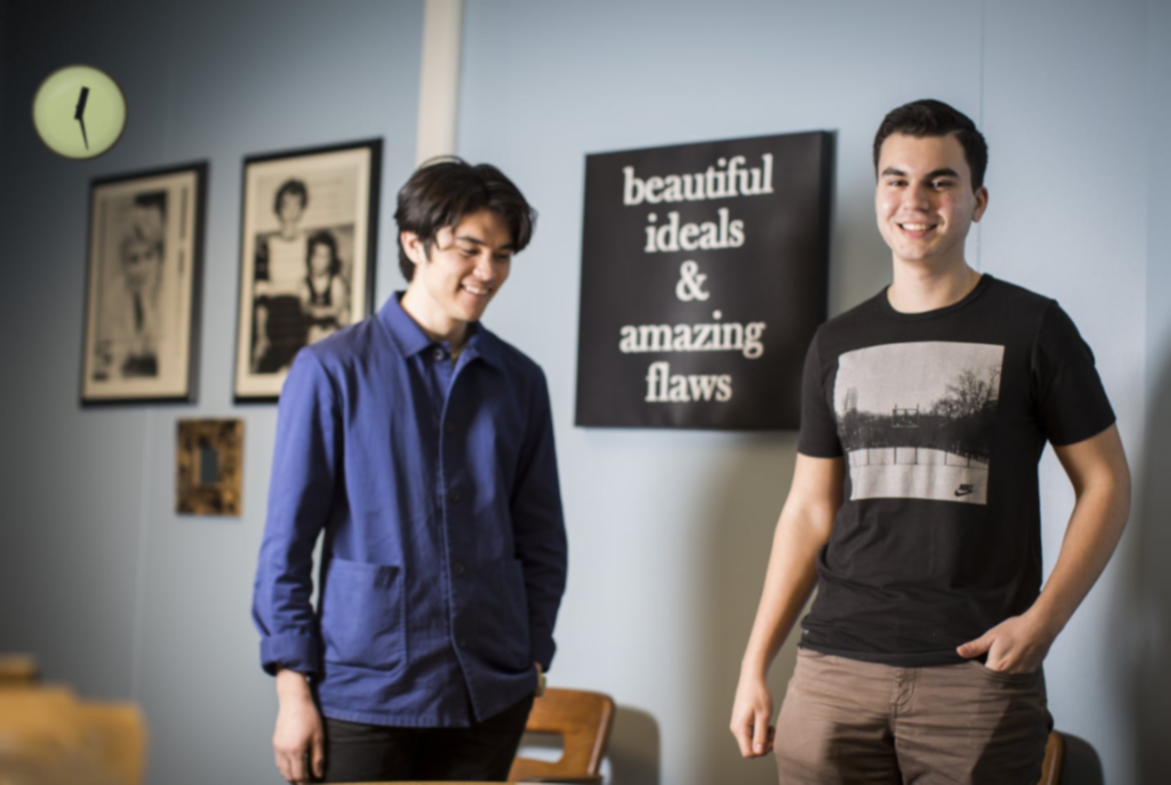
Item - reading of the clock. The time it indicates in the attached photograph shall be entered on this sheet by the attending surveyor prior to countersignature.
12:28
